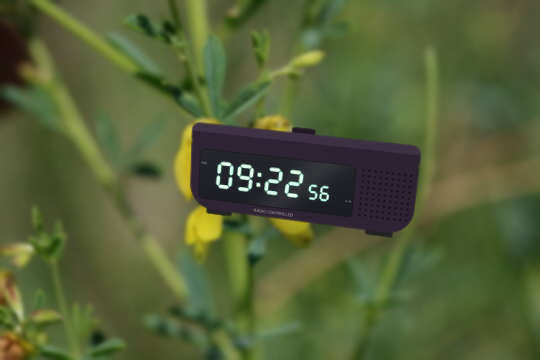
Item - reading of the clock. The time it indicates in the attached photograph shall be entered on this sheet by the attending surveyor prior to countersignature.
9:22:56
